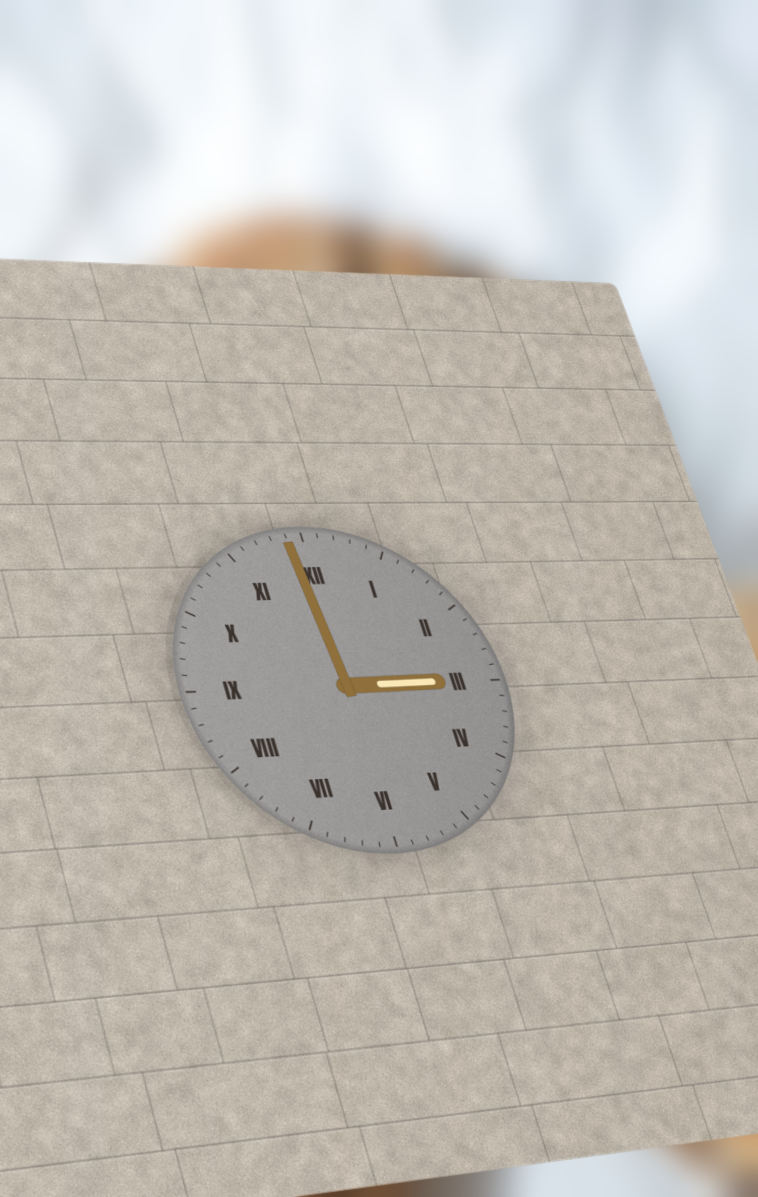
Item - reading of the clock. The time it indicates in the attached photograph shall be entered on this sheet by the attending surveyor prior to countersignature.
2:59
